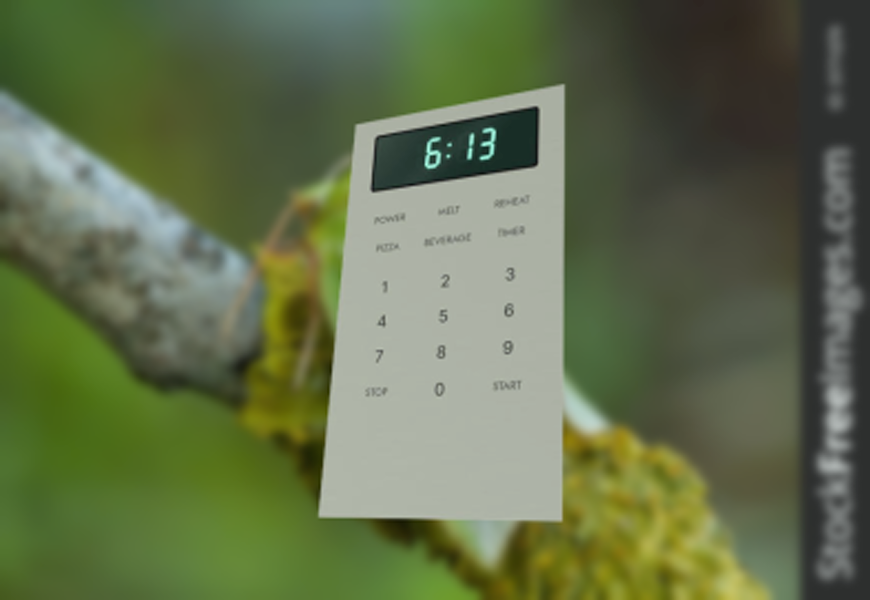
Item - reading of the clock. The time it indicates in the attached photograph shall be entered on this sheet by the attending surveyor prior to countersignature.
6:13
